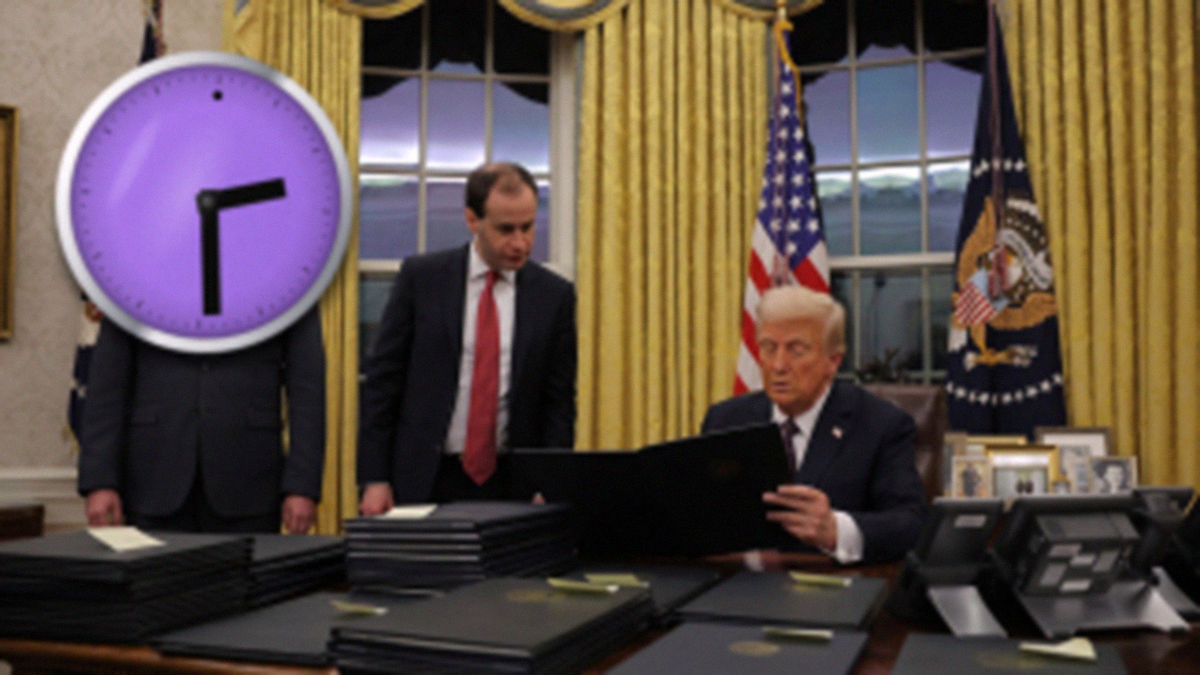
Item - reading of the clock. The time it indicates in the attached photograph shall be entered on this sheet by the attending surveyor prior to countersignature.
2:29
